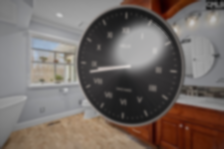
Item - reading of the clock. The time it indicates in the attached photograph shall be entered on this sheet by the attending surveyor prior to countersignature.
8:43
